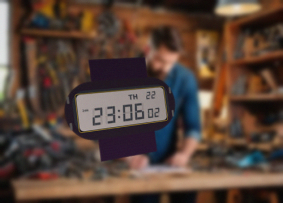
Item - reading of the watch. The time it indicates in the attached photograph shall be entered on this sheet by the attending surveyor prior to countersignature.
23:06:02
